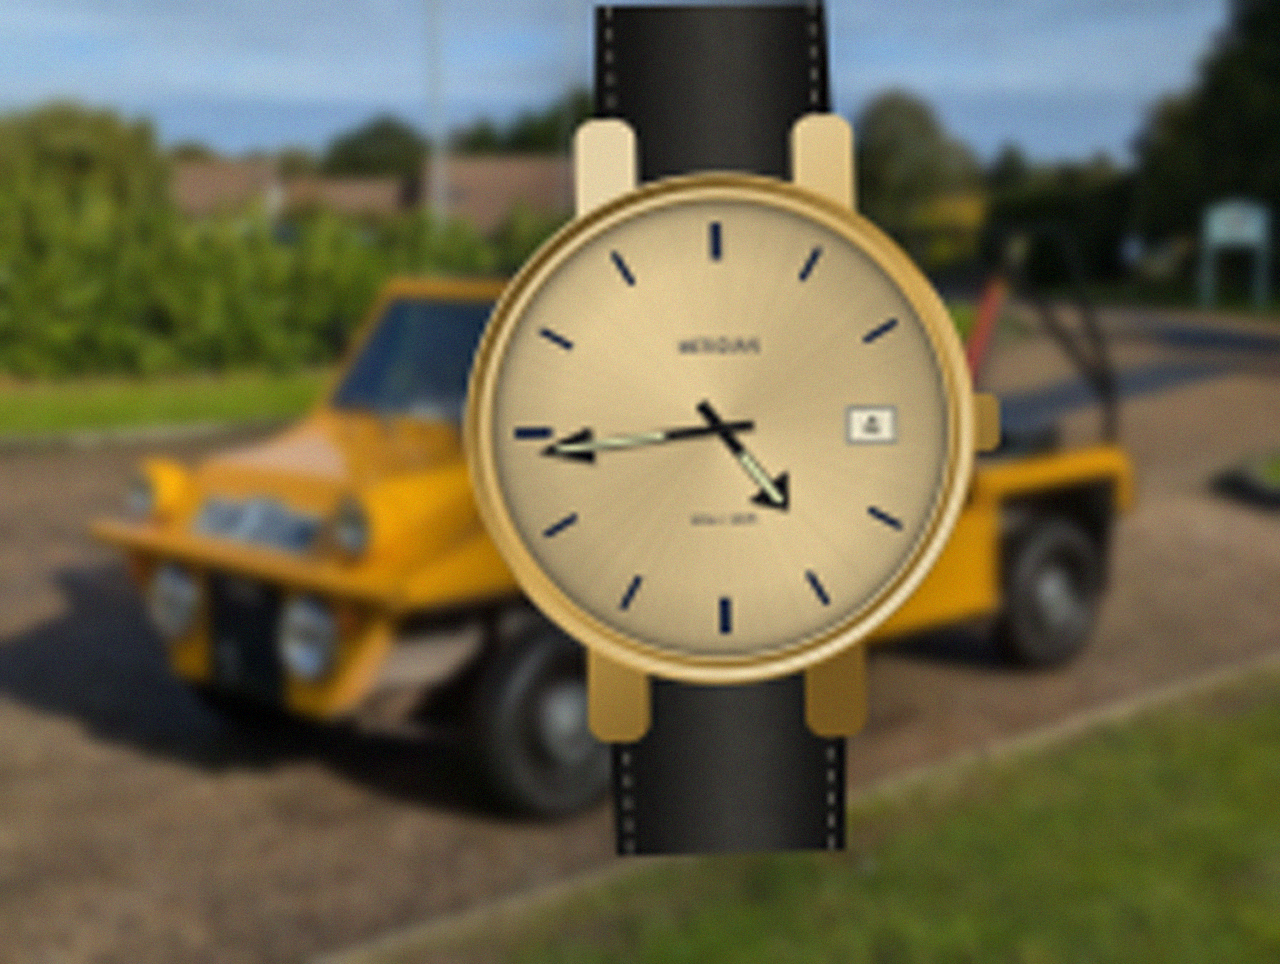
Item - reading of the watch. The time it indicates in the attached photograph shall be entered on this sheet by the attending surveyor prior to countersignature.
4:44
